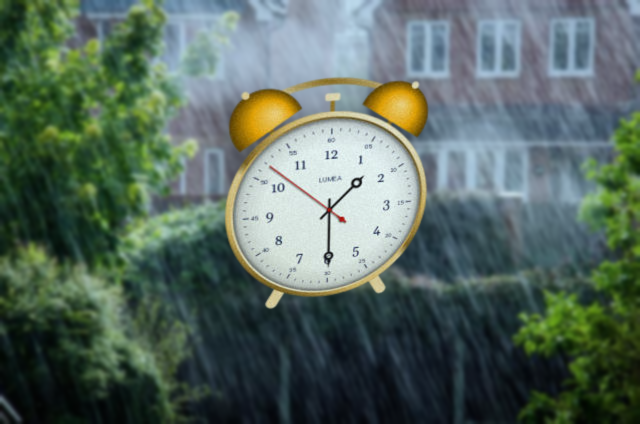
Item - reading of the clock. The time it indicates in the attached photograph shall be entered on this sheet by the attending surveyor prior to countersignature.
1:29:52
